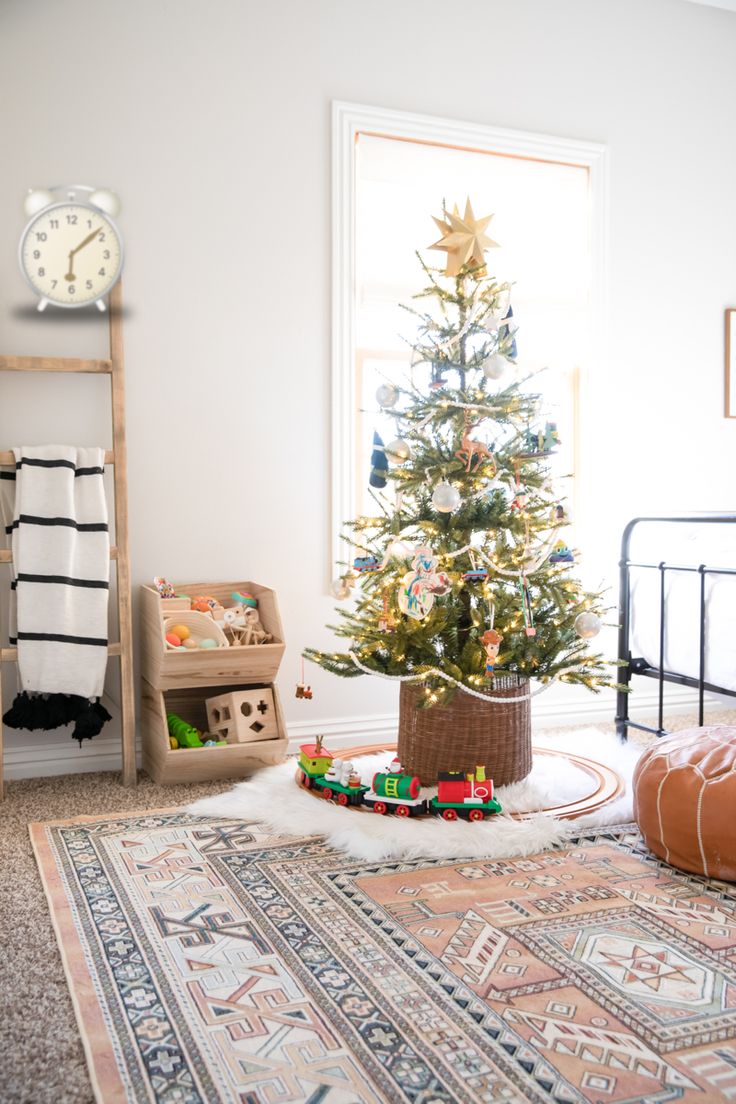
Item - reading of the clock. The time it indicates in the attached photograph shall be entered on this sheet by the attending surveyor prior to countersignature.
6:08
